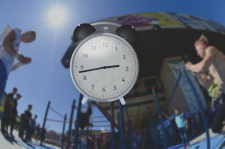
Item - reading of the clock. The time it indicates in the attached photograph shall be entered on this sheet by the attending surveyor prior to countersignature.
2:43
